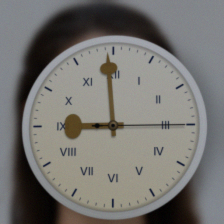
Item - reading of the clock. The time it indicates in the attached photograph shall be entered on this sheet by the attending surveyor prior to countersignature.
8:59:15
